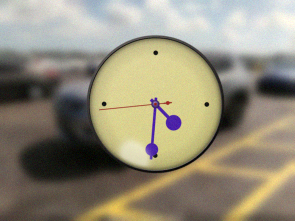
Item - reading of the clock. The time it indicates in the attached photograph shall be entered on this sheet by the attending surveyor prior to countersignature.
4:30:44
